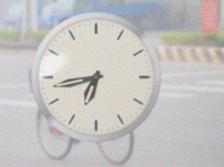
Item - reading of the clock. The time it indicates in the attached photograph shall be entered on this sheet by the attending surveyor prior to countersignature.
6:43
